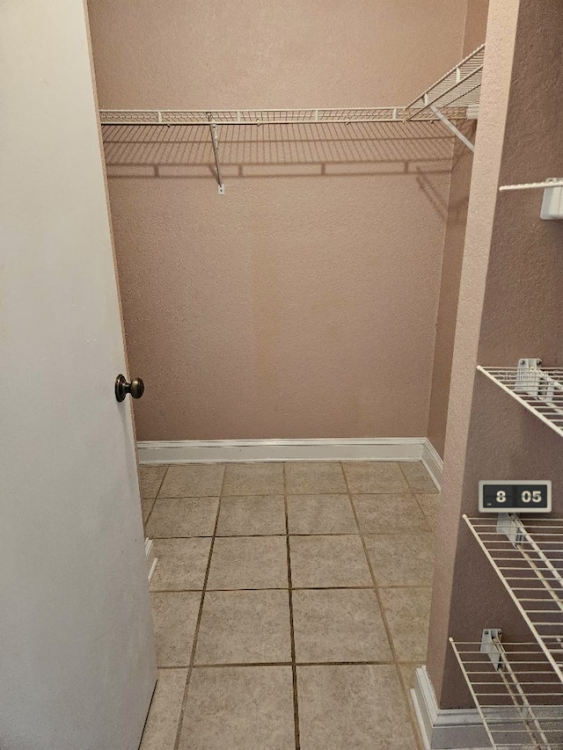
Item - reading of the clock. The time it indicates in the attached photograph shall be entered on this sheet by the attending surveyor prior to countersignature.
8:05
